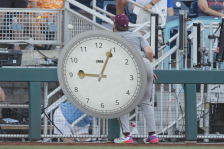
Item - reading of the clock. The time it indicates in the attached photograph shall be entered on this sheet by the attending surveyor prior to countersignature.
9:04
